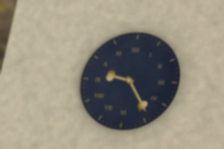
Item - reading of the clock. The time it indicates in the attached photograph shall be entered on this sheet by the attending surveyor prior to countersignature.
9:24
